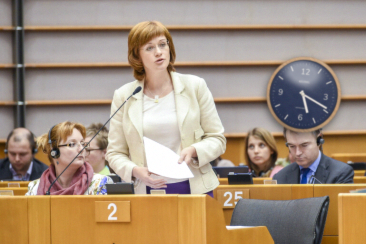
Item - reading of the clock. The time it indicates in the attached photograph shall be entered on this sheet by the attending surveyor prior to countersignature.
5:19
